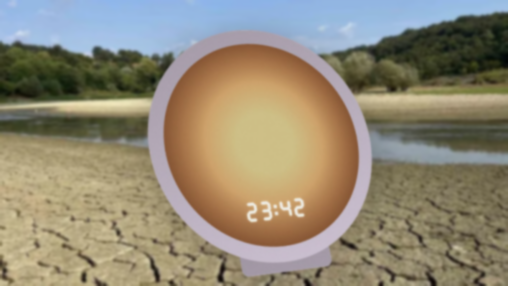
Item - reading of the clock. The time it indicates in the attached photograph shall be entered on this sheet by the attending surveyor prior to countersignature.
23:42
